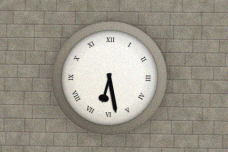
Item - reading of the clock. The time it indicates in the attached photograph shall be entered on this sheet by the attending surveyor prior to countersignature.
6:28
